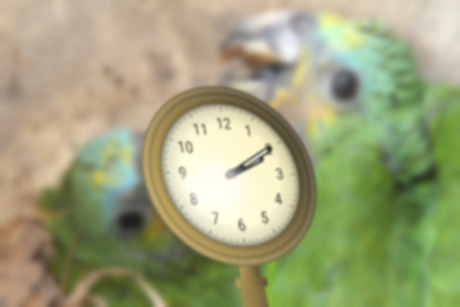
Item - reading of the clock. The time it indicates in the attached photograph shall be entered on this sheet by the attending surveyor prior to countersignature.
2:10
